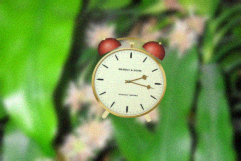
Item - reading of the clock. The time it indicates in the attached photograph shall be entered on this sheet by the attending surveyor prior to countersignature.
2:17
